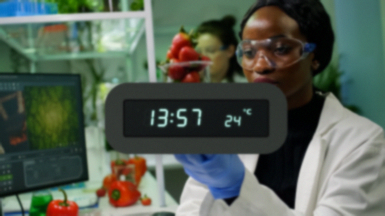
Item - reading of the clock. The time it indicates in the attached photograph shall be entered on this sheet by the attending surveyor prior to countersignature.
13:57
